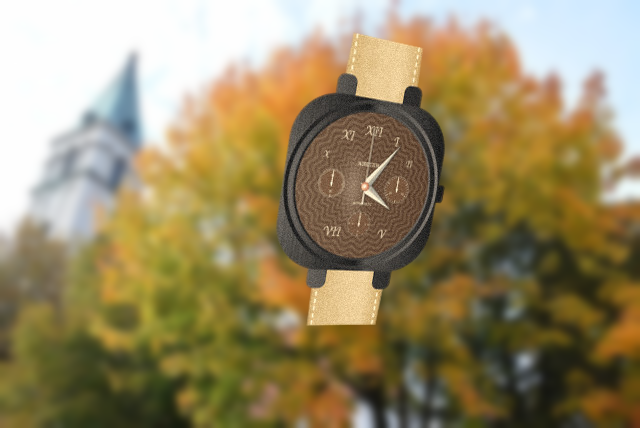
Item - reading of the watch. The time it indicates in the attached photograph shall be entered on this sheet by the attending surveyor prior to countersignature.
4:06
